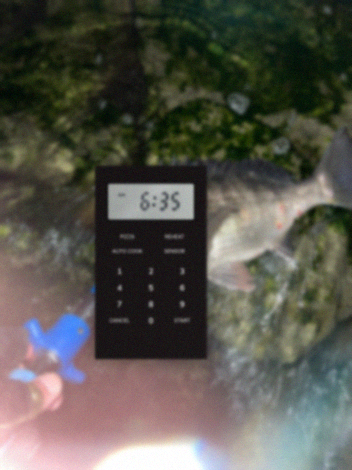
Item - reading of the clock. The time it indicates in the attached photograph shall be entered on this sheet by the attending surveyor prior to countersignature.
6:35
